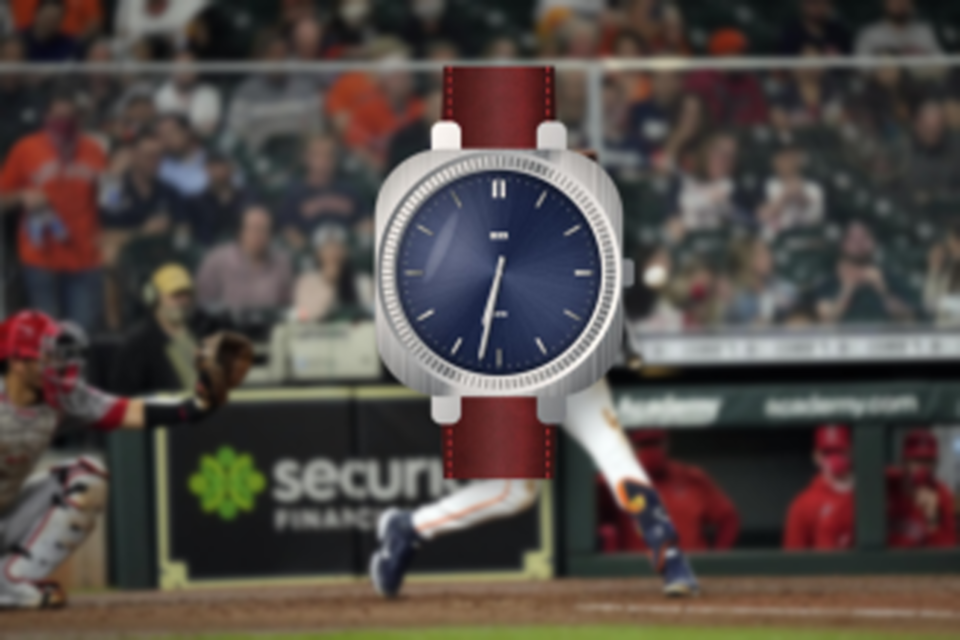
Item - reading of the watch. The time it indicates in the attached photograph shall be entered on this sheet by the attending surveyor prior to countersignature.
6:32
